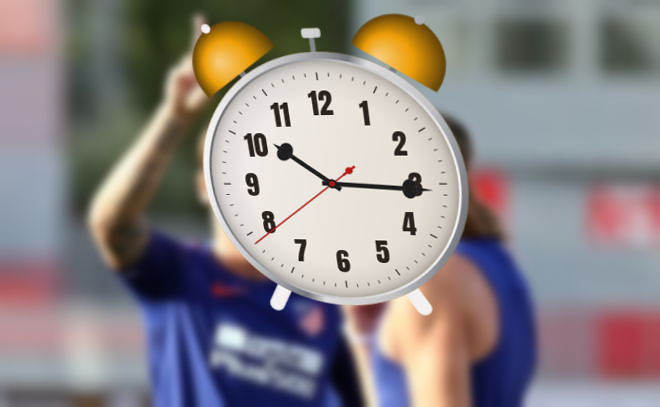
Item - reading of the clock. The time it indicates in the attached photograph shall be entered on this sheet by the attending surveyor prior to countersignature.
10:15:39
